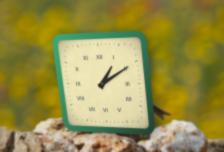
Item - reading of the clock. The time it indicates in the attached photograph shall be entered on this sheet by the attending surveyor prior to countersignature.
1:10
